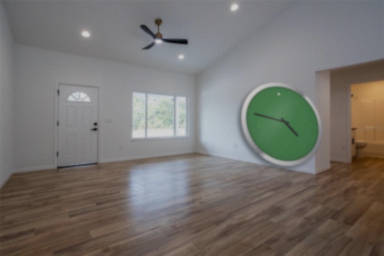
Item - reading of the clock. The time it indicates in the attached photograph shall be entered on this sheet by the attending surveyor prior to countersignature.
4:48
